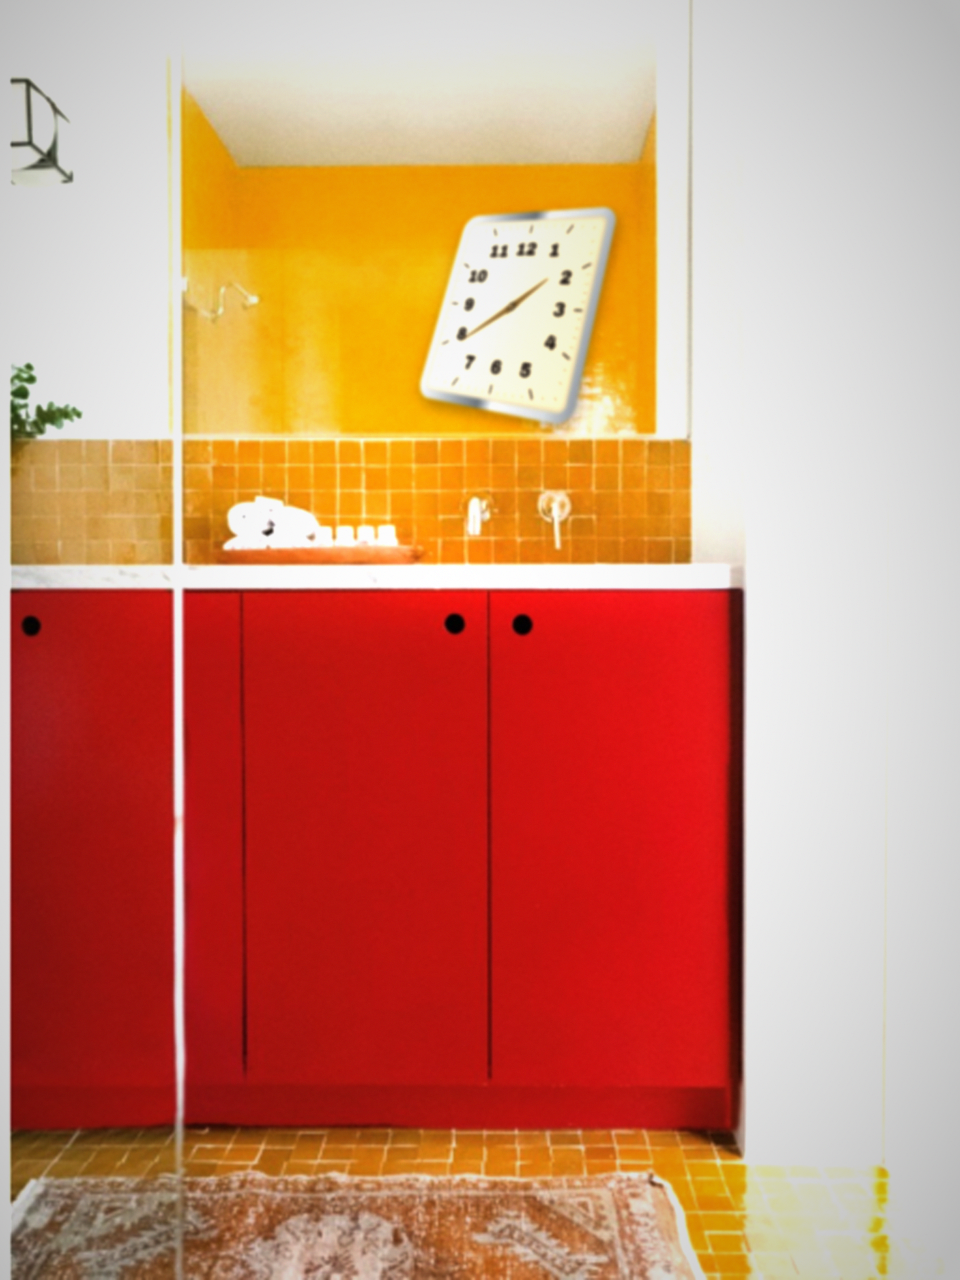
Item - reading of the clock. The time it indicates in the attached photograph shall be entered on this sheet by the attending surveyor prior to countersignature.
1:39
